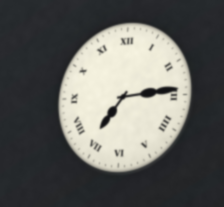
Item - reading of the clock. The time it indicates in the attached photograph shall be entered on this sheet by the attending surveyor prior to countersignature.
7:14
